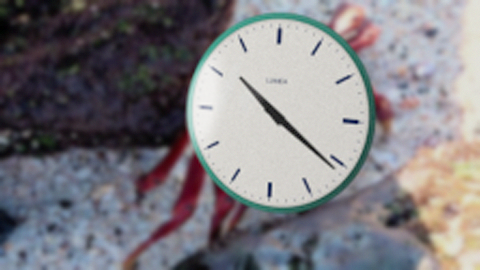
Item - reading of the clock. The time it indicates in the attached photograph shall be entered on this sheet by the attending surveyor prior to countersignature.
10:21
